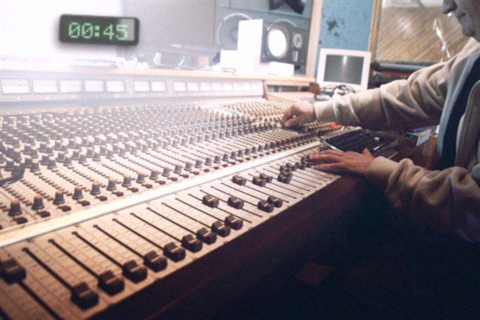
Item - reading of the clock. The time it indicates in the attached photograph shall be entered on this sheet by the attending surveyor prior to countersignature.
0:45
